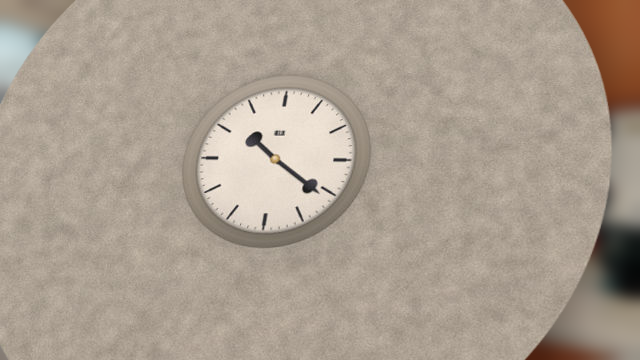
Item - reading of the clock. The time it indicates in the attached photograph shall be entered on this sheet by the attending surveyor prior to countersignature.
10:21
